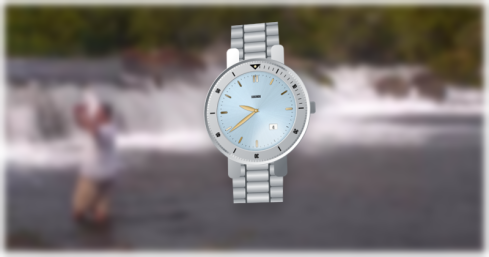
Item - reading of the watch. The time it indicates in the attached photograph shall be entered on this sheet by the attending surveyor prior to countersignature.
9:39
